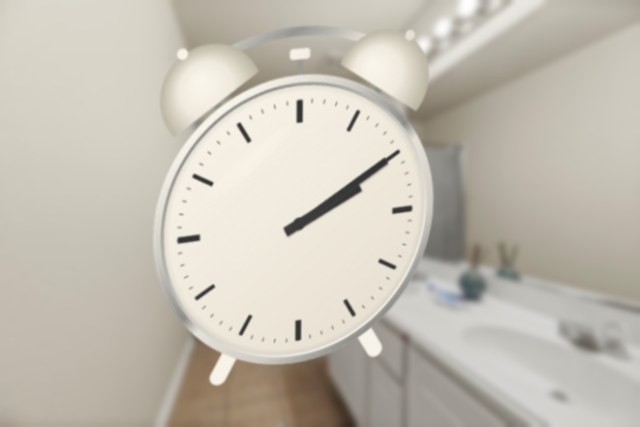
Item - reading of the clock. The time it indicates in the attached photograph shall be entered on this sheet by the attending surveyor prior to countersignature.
2:10
